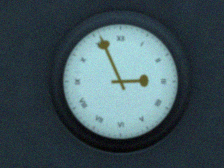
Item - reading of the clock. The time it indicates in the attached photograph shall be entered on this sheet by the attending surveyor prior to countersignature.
2:56
